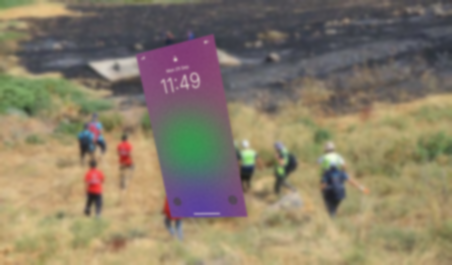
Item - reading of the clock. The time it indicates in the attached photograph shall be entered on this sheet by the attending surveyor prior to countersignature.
11:49
